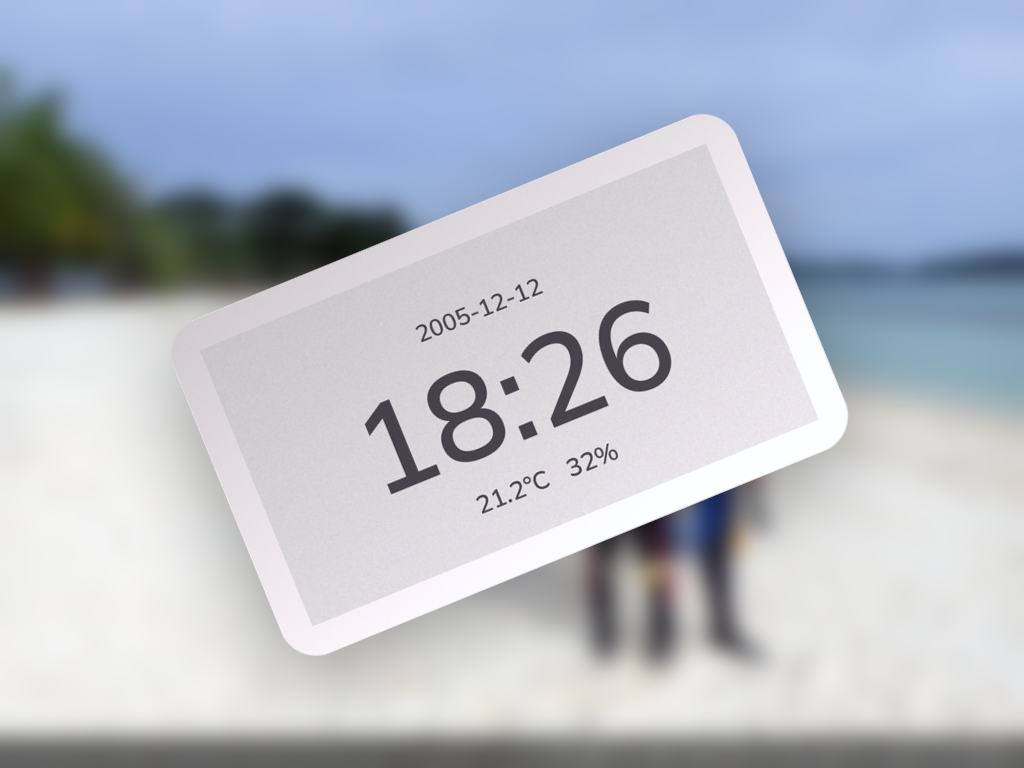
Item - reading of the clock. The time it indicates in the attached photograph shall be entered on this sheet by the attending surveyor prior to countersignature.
18:26
